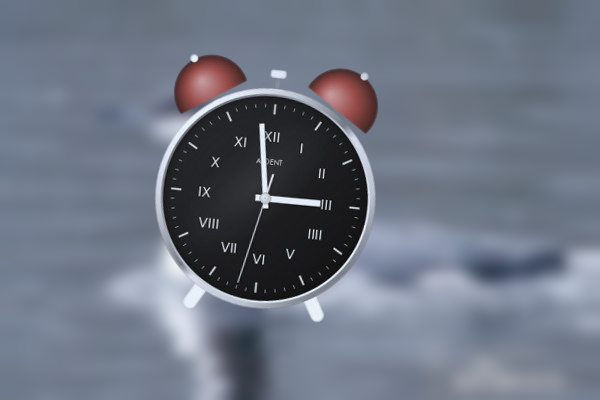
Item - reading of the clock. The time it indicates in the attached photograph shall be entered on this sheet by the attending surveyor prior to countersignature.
2:58:32
